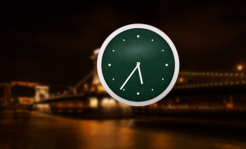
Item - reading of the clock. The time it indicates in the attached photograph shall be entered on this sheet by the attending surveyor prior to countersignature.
5:36
